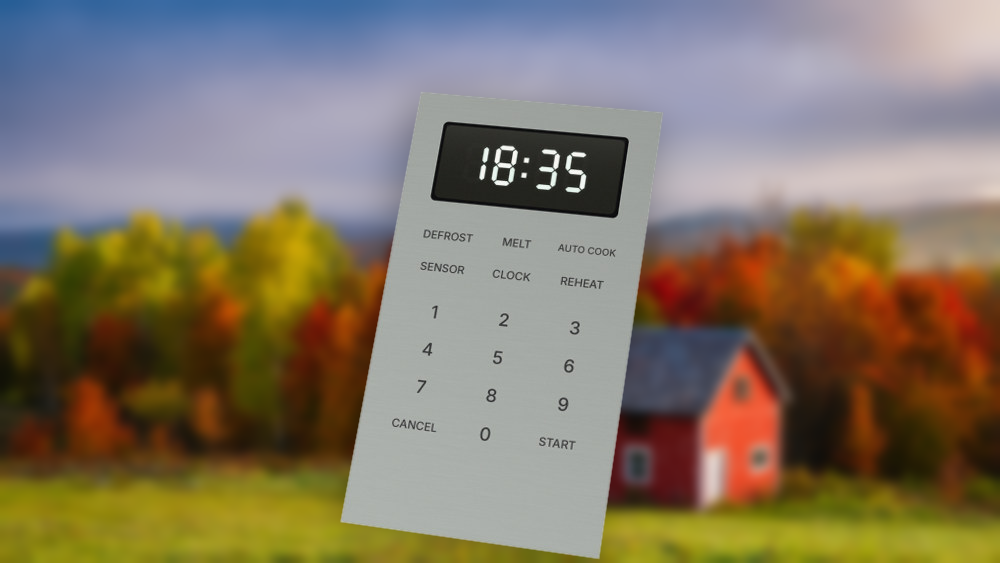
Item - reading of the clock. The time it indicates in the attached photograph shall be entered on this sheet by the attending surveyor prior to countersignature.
18:35
